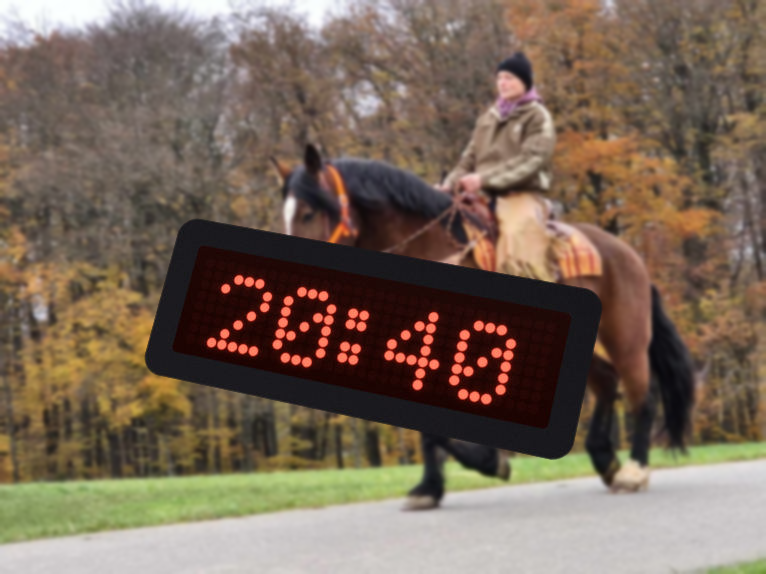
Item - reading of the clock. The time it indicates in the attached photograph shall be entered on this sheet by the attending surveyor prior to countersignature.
20:40
